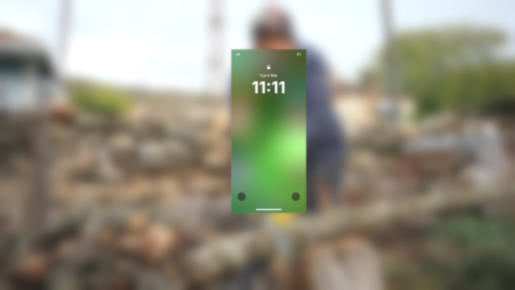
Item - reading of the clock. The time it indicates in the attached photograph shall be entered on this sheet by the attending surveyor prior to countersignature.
11:11
